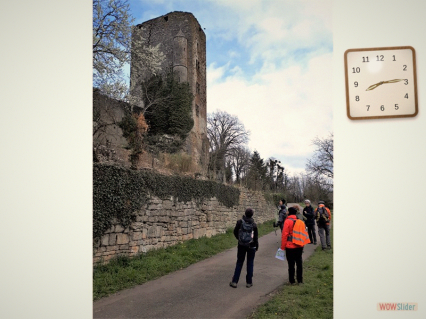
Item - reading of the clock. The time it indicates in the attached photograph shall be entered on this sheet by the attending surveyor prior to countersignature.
8:14
